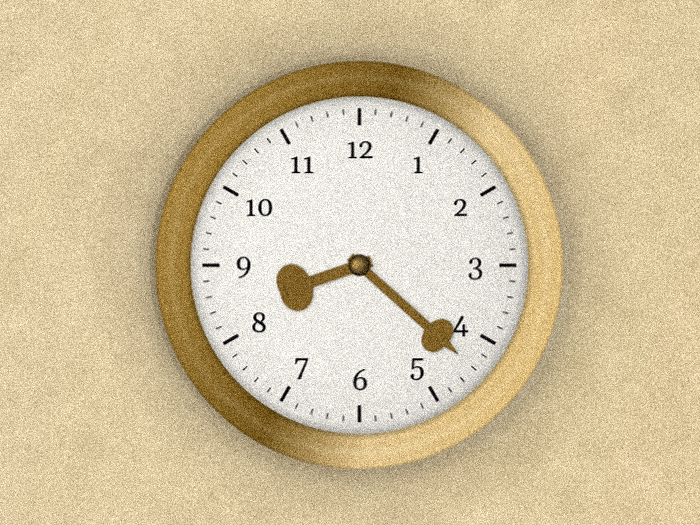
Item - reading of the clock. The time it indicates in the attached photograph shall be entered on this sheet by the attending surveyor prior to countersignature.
8:22
